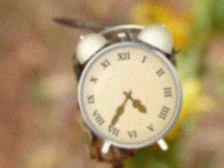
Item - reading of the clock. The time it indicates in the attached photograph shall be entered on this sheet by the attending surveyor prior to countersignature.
4:36
